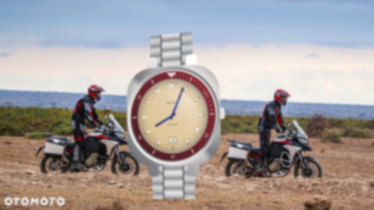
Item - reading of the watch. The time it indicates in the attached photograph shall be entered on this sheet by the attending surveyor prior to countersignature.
8:04
